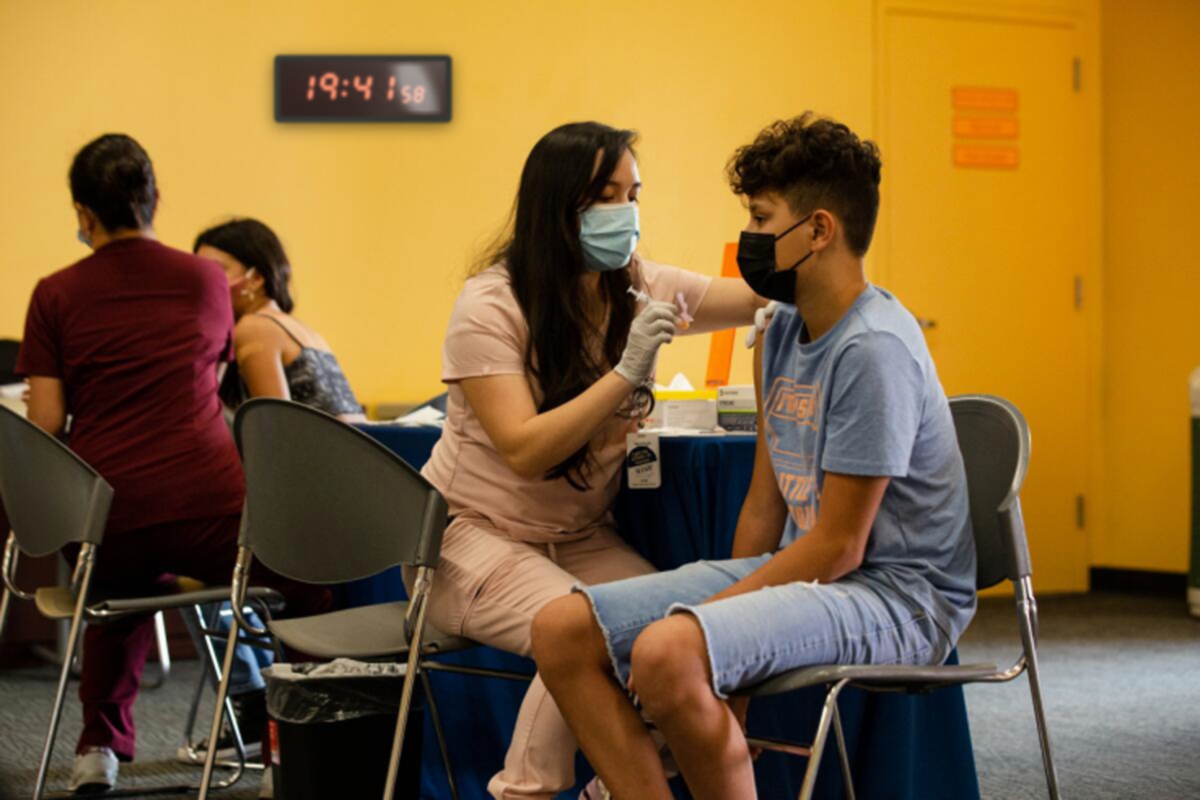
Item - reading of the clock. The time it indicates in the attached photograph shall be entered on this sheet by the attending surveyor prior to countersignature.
19:41
